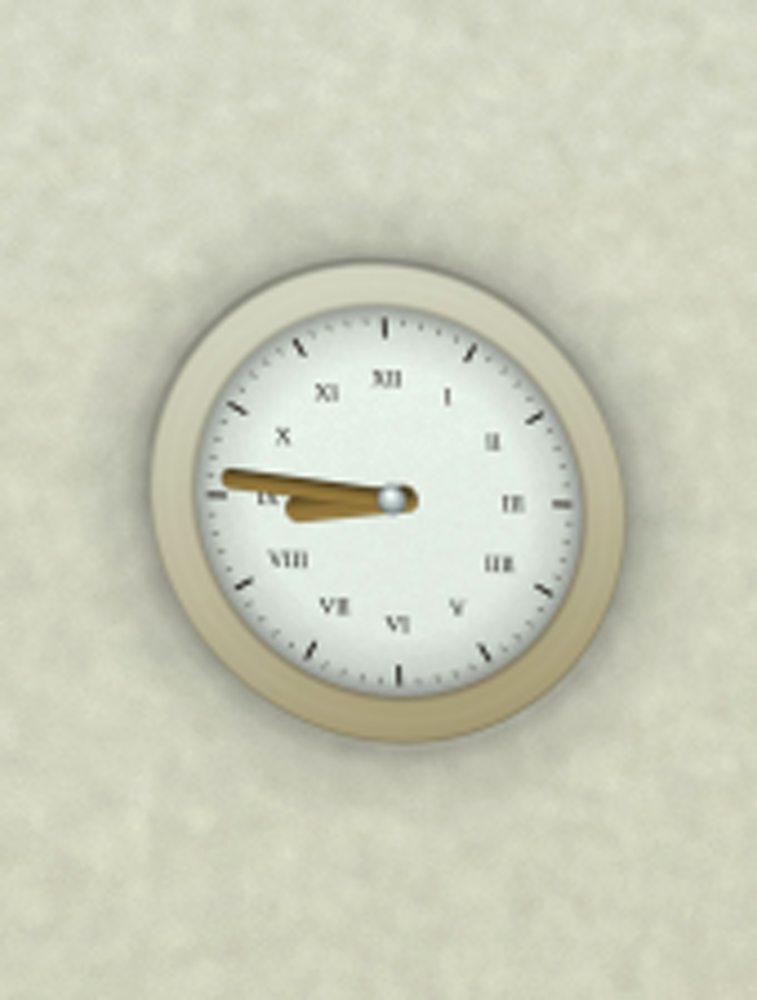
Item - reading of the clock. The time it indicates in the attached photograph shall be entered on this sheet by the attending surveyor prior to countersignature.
8:46
